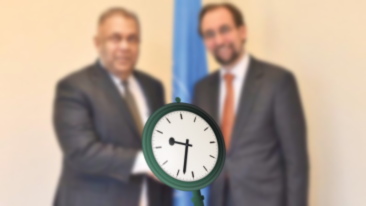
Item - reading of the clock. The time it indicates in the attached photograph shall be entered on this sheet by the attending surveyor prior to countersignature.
9:33
